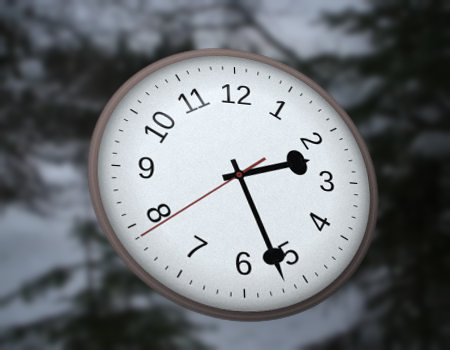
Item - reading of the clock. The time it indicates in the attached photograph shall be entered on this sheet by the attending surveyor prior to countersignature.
2:26:39
